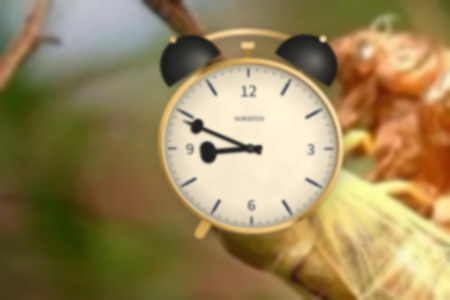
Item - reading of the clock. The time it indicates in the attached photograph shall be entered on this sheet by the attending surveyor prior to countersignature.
8:49
